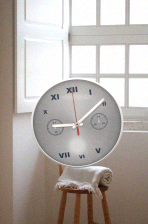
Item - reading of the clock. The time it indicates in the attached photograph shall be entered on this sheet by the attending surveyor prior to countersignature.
9:09
